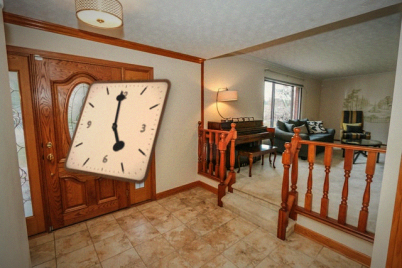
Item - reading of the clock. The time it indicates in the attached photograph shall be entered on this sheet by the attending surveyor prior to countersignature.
4:59
